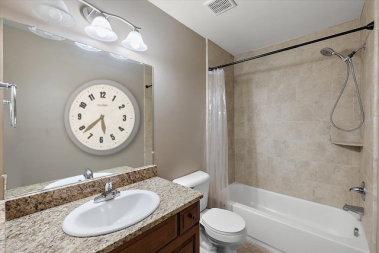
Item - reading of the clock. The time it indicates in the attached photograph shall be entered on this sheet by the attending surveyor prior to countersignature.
5:38
